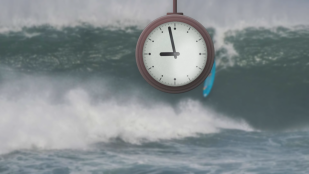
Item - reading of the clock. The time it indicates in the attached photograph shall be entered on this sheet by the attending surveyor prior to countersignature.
8:58
